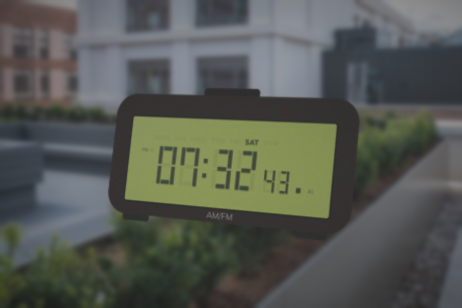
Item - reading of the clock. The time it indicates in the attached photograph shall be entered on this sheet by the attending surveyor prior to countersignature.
7:32:43
